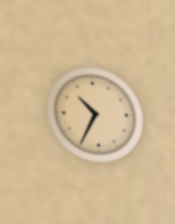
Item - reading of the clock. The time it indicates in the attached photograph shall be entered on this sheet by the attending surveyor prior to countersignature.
10:35
